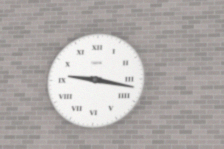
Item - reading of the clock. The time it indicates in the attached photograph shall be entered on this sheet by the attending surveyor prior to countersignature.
9:17
